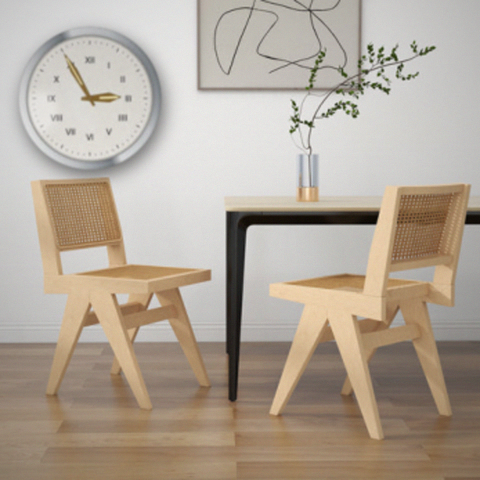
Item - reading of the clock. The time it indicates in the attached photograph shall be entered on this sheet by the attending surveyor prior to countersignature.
2:55
